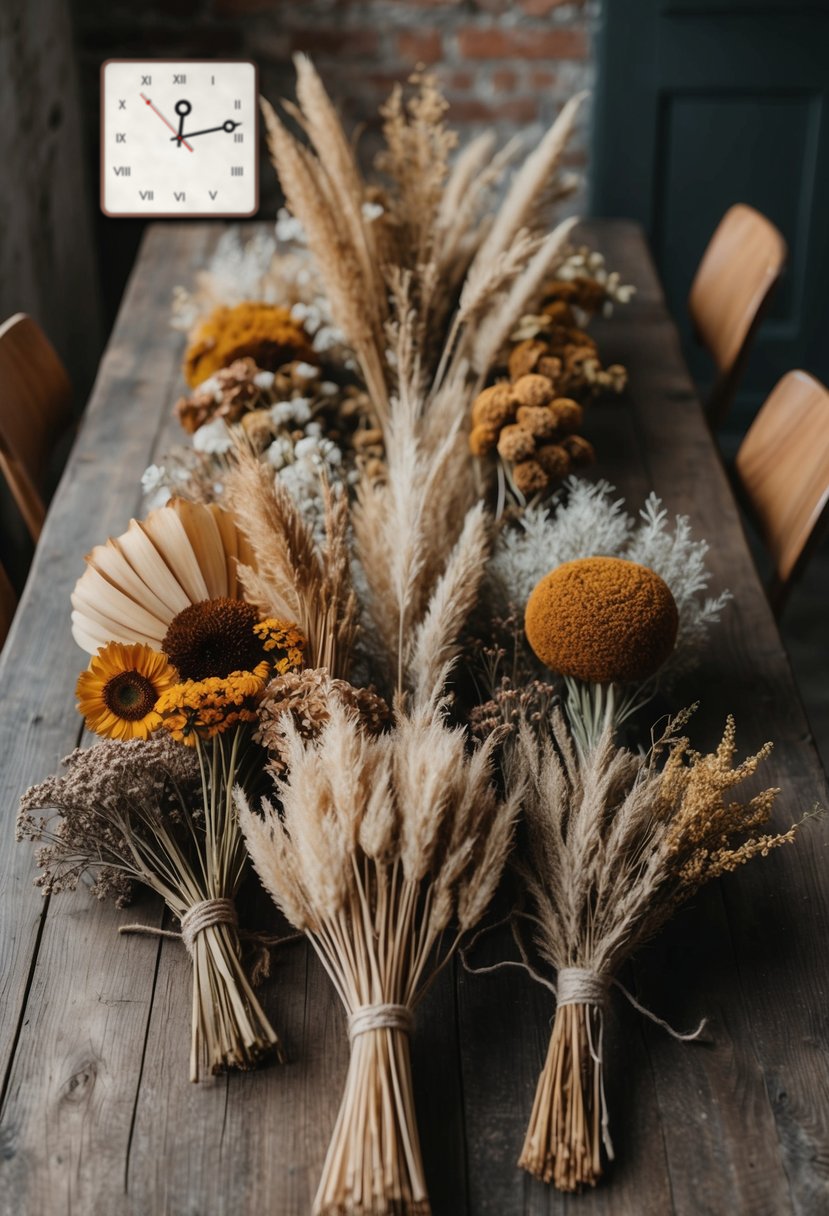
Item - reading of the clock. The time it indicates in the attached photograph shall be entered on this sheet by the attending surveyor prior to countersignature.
12:12:53
